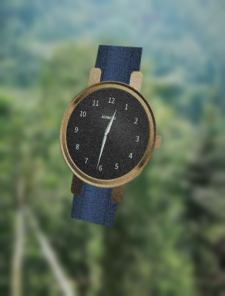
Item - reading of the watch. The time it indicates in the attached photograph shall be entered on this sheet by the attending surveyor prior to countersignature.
12:31
